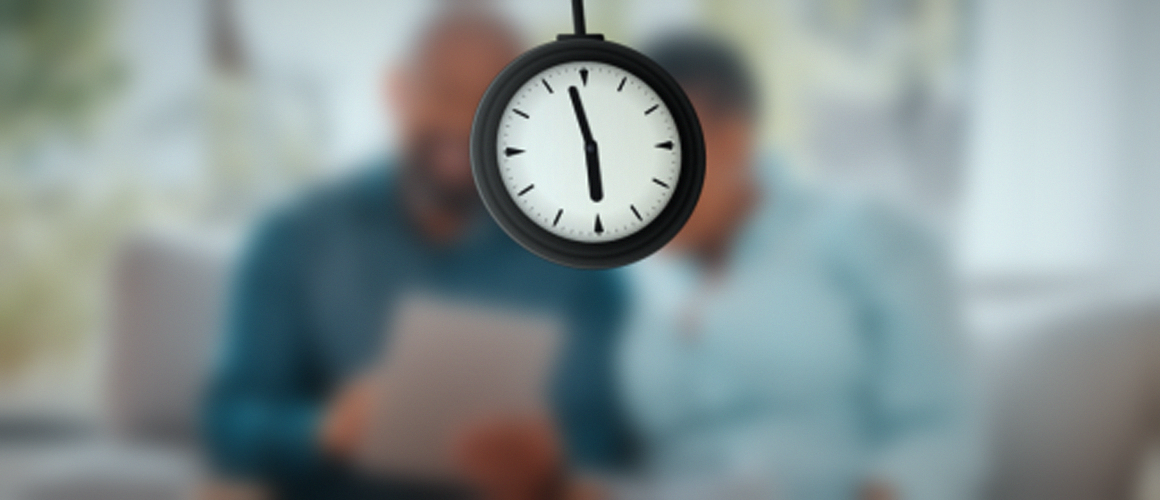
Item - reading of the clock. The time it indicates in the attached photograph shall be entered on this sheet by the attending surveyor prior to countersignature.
5:58
